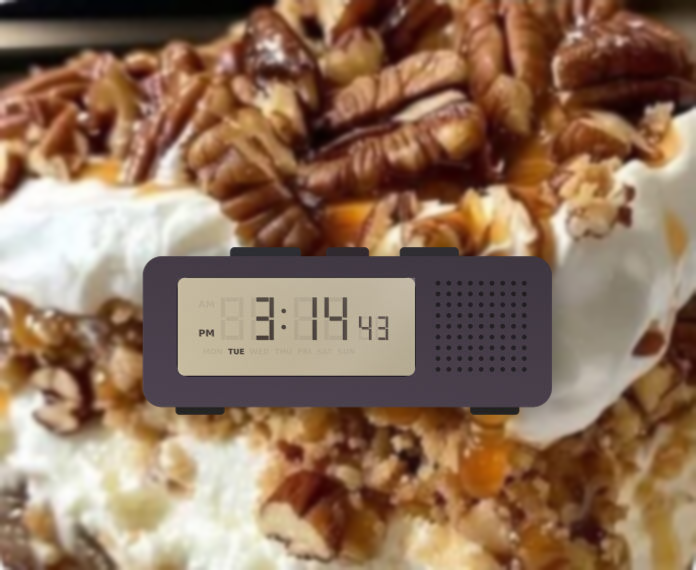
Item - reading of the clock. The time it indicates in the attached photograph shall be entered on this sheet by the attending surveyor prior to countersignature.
3:14:43
